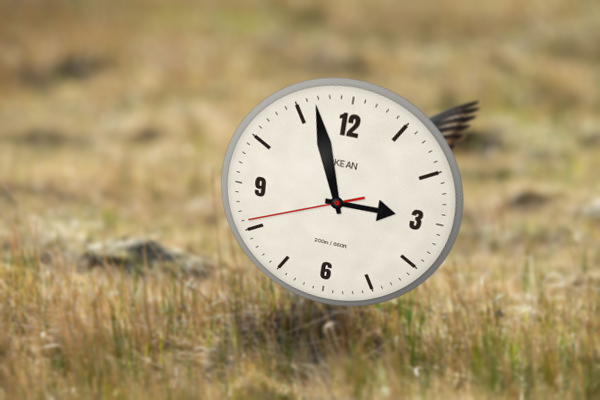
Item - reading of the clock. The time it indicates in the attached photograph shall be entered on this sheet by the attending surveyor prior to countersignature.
2:56:41
